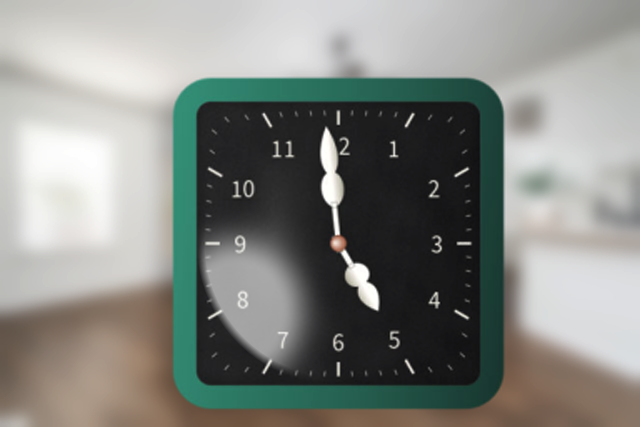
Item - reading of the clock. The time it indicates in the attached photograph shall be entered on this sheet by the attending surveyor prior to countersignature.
4:59
